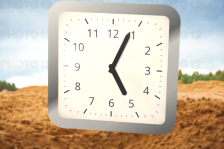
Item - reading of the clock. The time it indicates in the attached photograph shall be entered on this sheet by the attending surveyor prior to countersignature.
5:04
